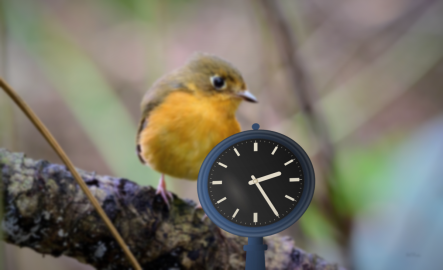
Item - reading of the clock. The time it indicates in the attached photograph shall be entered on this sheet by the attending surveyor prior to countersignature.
2:25
